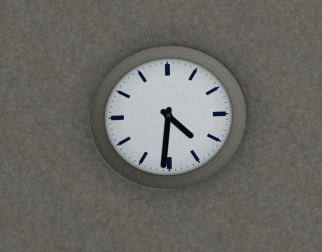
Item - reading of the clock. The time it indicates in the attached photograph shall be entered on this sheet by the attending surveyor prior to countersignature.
4:31
